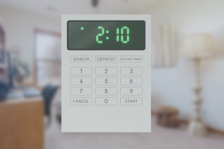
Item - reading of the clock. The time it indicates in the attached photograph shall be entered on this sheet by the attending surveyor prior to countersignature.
2:10
